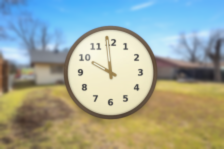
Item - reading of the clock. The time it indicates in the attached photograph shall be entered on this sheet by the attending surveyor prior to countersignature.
9:59
